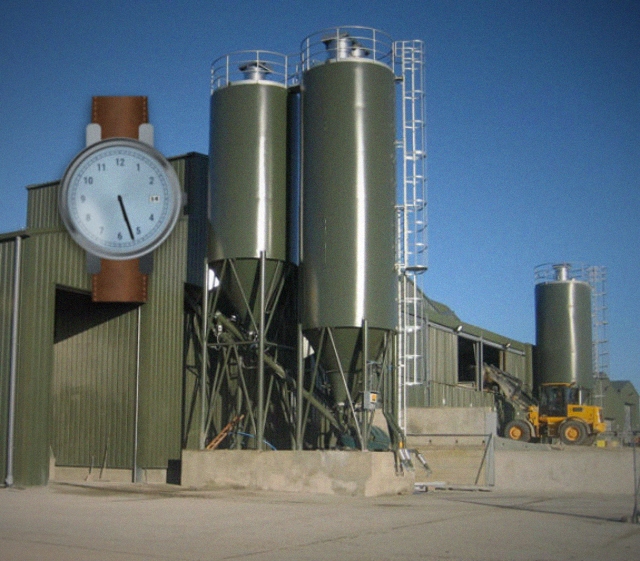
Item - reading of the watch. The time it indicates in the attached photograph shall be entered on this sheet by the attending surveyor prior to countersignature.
5:27
